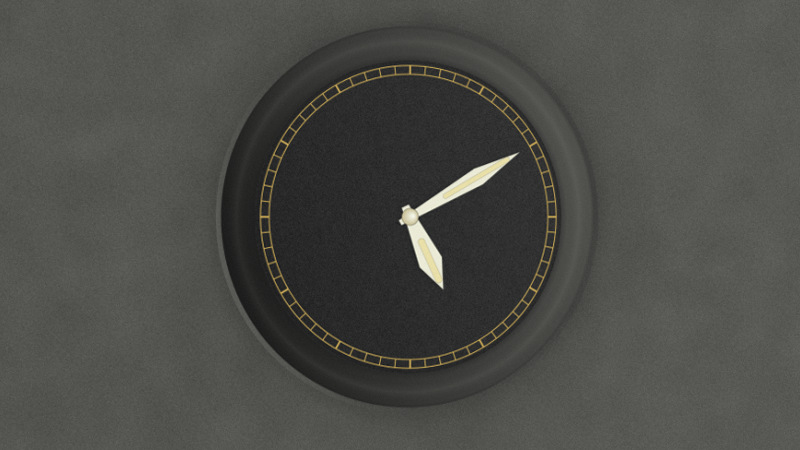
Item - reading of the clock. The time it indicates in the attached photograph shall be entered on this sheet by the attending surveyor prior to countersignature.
5:10
